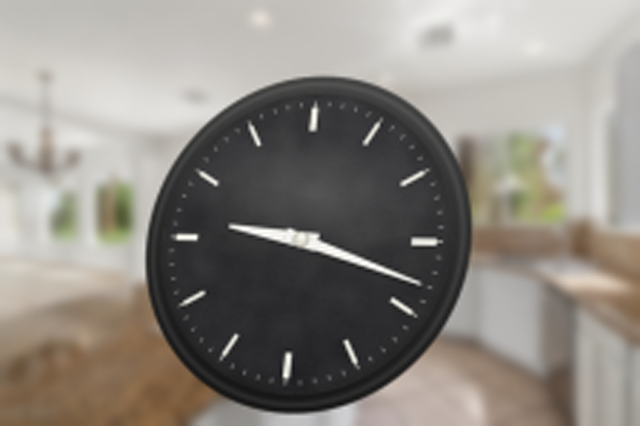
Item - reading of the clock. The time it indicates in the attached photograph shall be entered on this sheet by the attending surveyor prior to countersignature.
9:18
